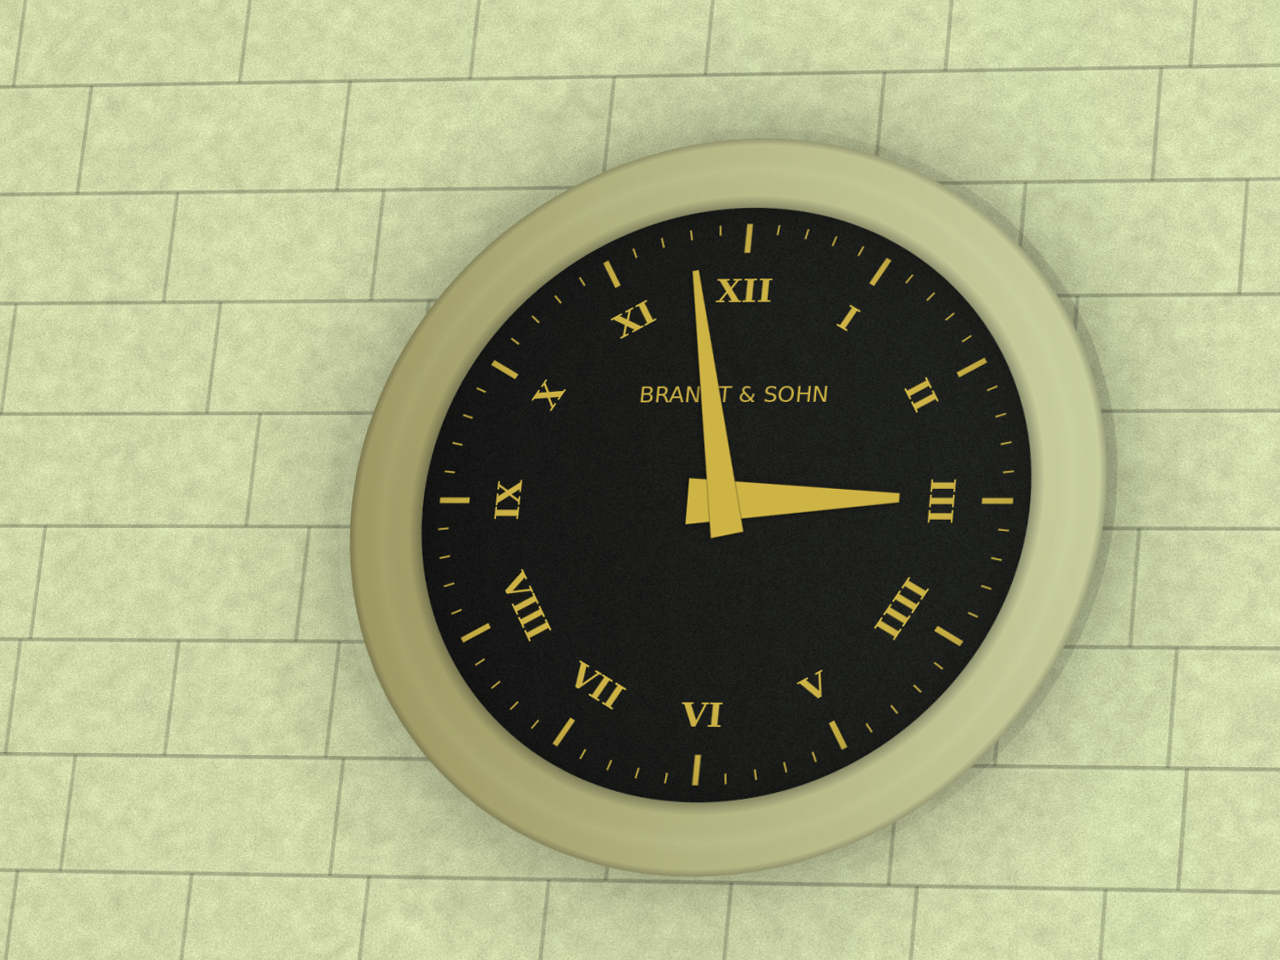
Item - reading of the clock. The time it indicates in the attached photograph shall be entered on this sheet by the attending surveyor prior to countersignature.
2:58
